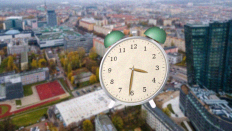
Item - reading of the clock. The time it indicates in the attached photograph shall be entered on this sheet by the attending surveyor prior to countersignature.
3:31
